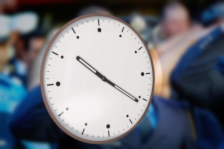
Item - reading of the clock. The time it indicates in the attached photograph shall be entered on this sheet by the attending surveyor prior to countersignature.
10:21
